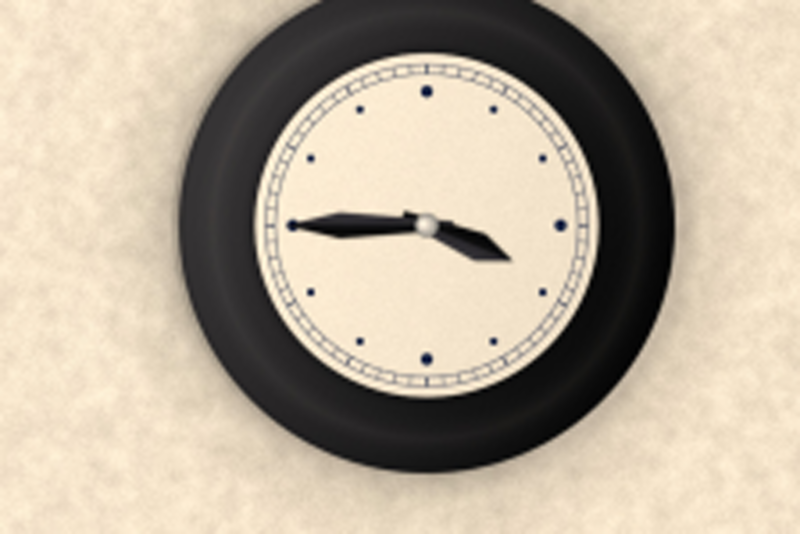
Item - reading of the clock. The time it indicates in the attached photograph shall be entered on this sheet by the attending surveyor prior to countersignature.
3:45
